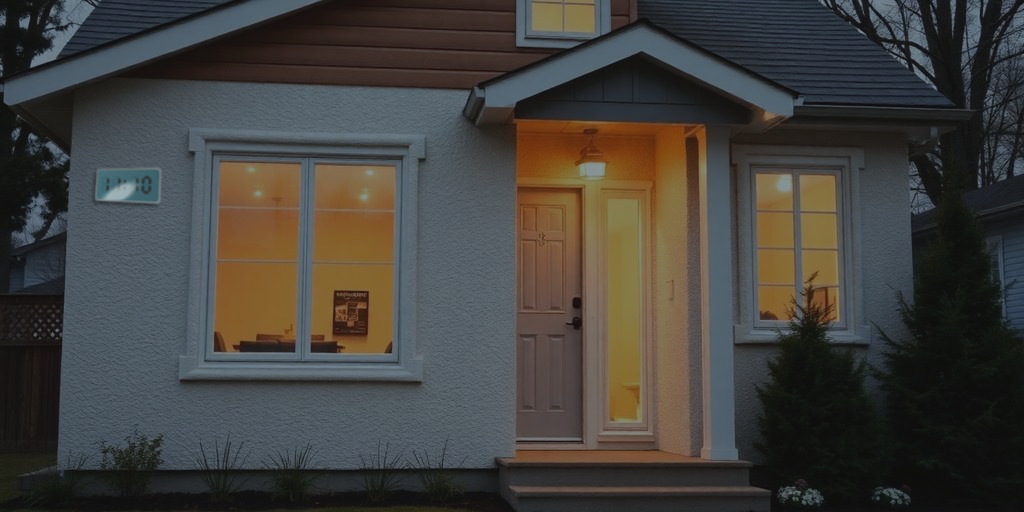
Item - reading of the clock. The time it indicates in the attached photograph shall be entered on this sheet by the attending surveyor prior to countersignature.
11:10
